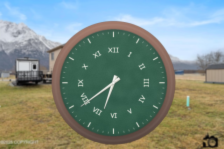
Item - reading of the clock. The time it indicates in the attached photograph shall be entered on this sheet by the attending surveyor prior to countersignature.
6:39
